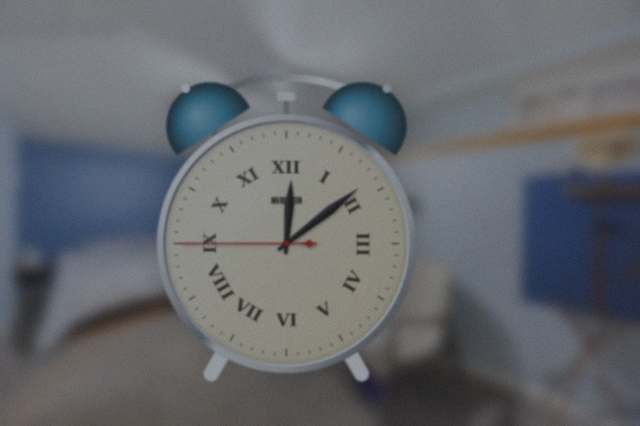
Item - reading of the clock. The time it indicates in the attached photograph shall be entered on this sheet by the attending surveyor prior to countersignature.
12:08:45
